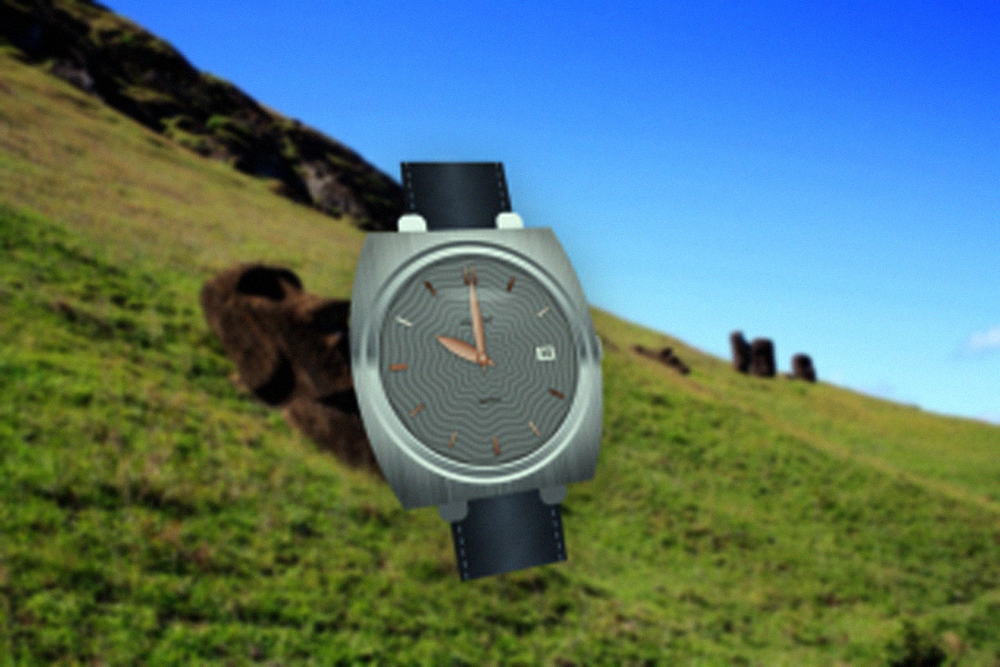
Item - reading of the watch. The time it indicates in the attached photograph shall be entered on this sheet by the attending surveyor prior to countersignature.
10:00
